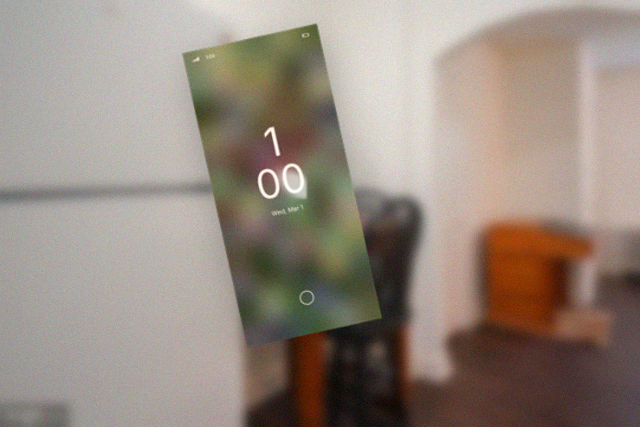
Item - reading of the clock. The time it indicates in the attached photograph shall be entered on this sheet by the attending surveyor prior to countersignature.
1:00
